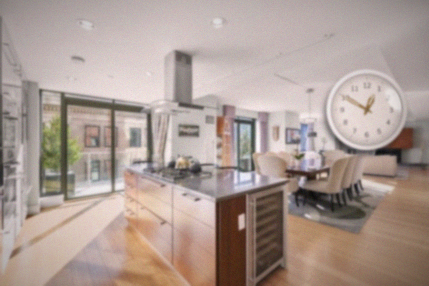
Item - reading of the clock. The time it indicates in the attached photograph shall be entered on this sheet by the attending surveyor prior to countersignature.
12:50
